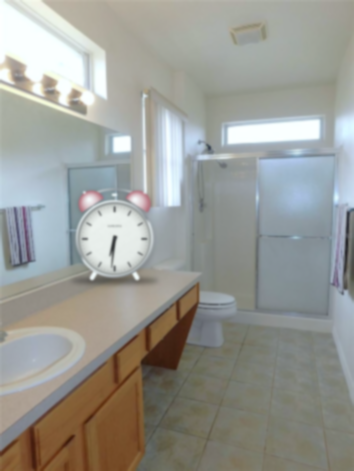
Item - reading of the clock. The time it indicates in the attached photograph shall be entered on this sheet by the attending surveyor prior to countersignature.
6:31
